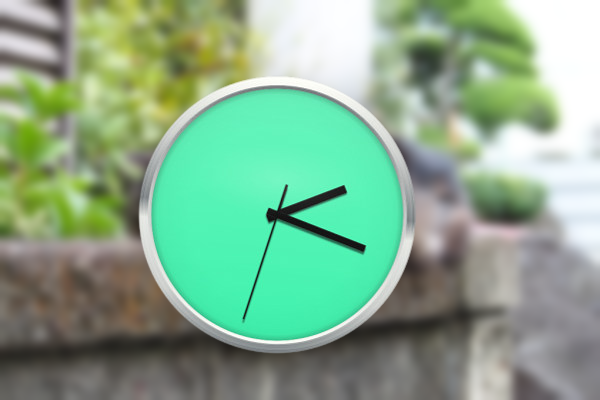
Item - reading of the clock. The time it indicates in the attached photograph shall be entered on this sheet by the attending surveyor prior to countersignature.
2:18:33
